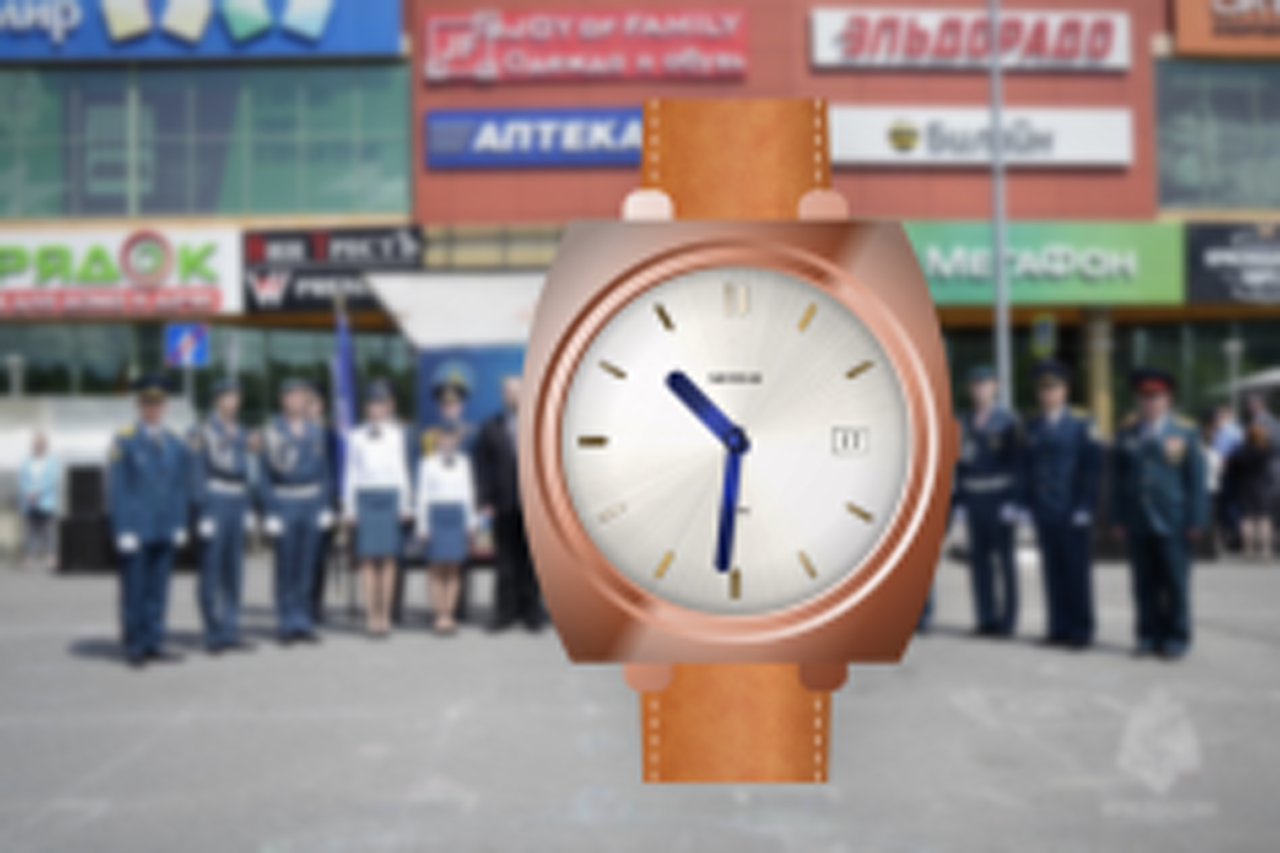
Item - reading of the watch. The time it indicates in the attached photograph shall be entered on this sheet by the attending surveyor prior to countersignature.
10:31
